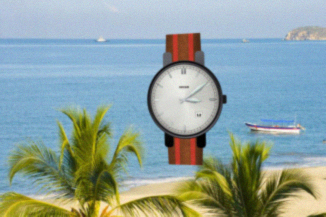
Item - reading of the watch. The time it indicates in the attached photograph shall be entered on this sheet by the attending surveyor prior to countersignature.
3:09
